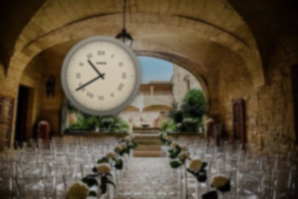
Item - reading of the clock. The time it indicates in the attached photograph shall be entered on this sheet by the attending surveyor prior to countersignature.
10:40
